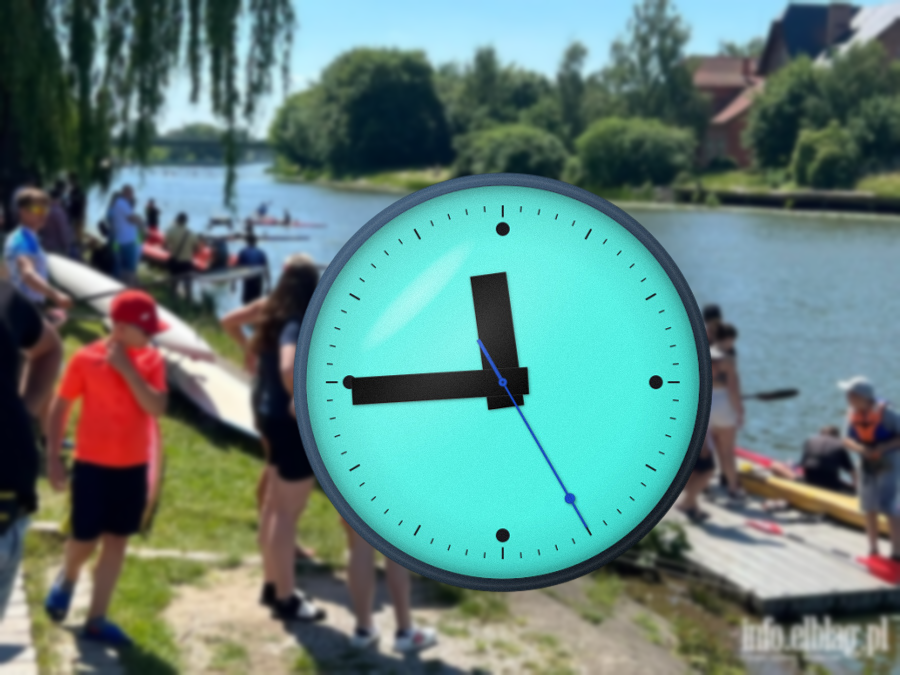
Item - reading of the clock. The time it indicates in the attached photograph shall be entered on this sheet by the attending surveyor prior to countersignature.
11:44:25
